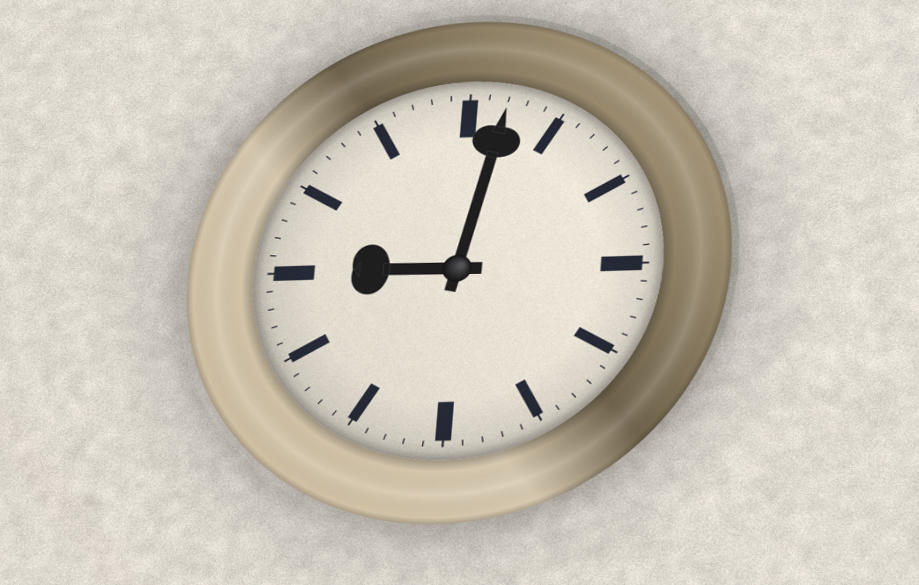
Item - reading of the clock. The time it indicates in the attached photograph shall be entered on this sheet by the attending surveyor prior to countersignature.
9:02
